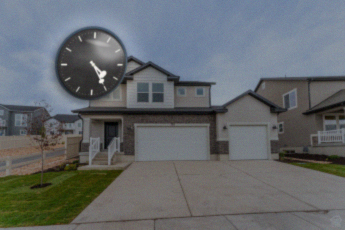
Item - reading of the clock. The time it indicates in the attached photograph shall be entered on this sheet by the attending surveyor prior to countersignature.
4:25
